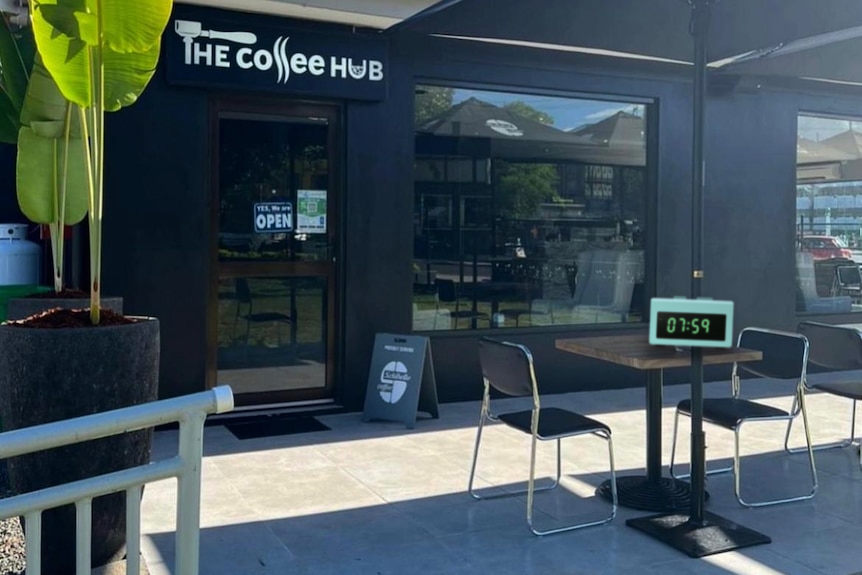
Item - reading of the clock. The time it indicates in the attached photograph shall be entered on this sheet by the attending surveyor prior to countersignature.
7:59
